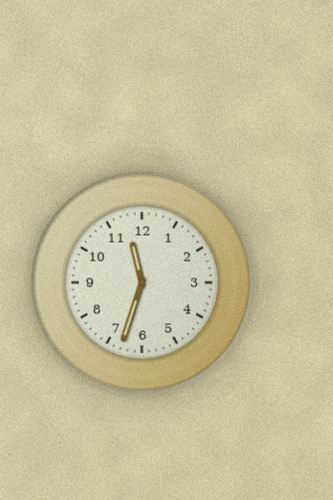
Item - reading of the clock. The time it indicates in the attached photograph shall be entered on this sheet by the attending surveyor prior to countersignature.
11:33
